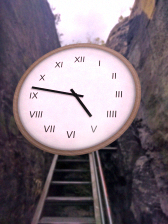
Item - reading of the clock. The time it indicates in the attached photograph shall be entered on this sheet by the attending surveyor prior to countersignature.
4:47
